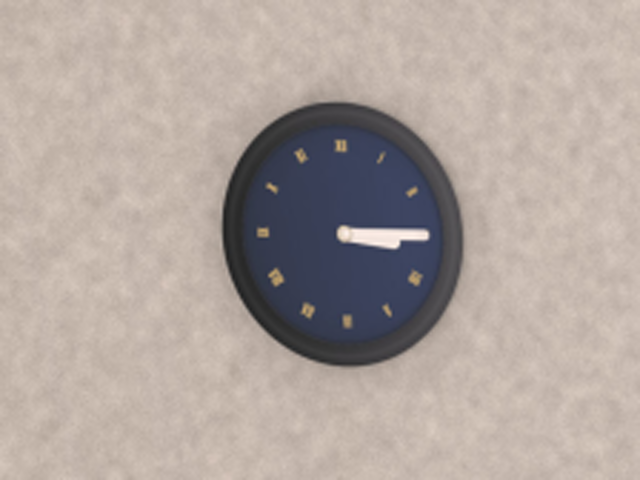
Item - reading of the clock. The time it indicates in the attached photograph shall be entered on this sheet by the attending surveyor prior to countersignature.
3:15
